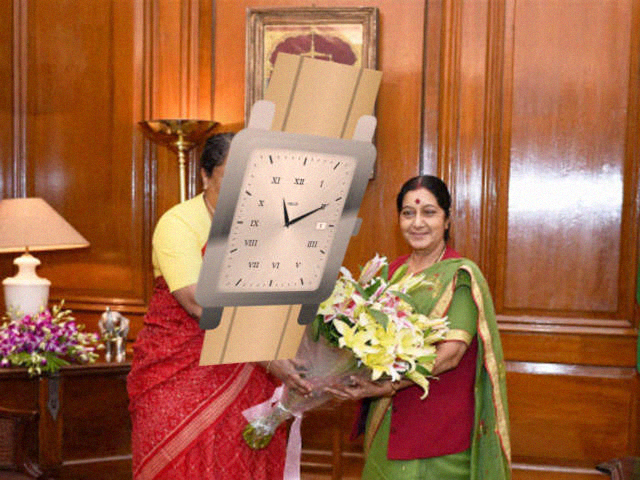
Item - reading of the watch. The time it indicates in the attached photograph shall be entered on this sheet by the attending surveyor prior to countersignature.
11:10
